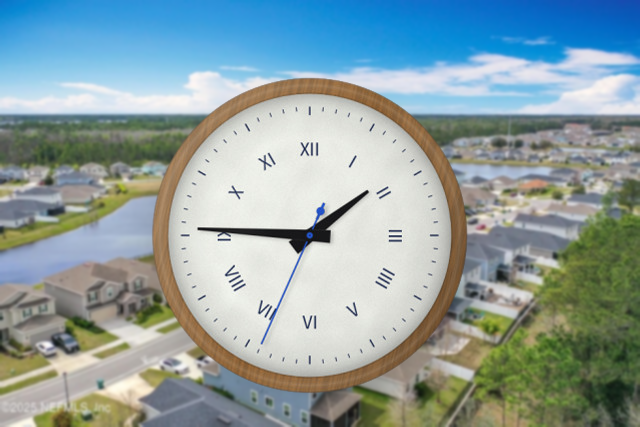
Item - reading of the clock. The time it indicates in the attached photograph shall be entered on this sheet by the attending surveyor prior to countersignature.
1:45:34
